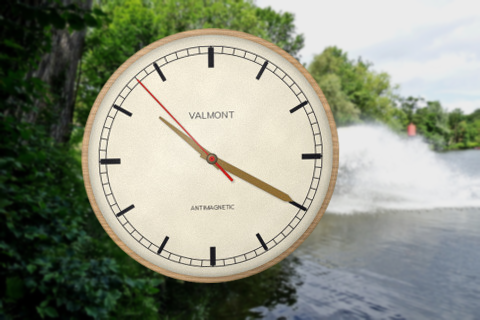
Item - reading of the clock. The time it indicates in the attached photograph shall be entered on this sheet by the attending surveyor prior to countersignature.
10:19:53
